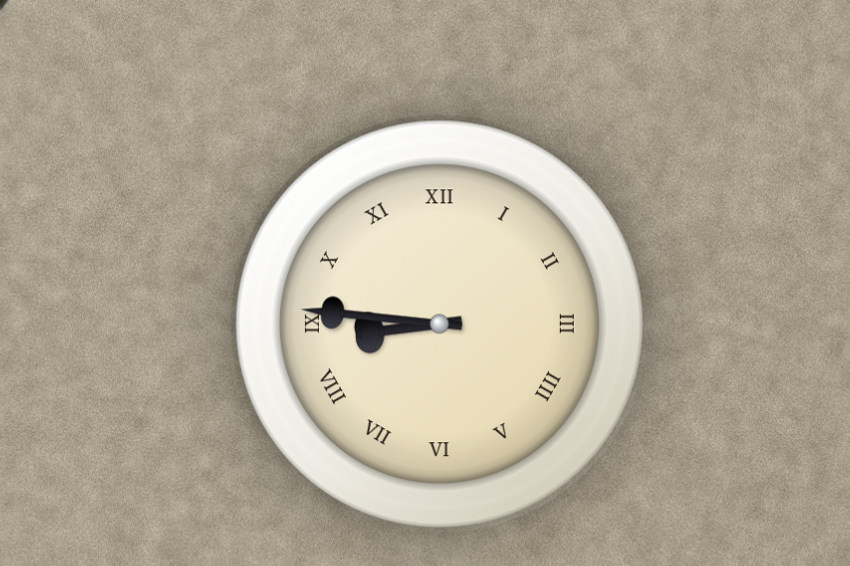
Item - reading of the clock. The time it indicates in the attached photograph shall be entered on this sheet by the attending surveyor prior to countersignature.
8:46
